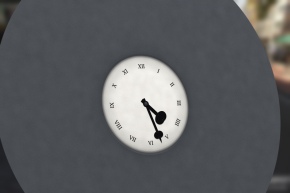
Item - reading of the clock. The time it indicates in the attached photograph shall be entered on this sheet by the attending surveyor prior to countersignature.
4:27
